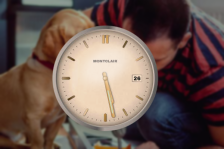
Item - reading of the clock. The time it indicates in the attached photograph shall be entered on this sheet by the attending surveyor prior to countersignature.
5:28
